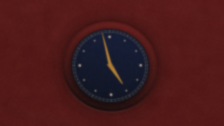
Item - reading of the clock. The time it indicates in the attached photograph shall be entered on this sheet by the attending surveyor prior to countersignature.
4:58
